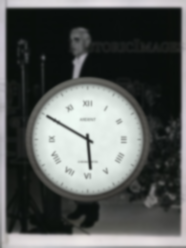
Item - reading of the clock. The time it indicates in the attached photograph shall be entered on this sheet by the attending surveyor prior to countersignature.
5:50
